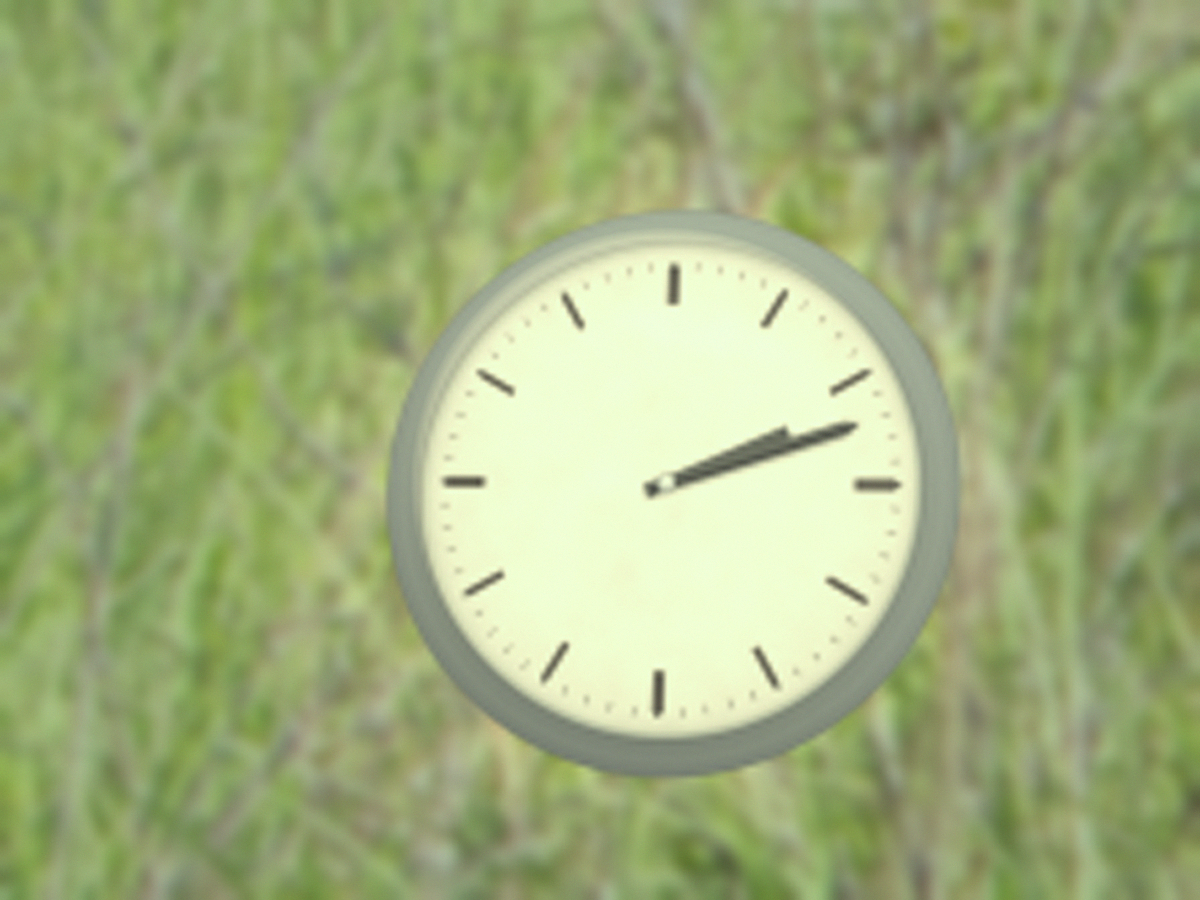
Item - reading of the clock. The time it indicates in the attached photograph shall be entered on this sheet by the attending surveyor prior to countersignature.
2:12
